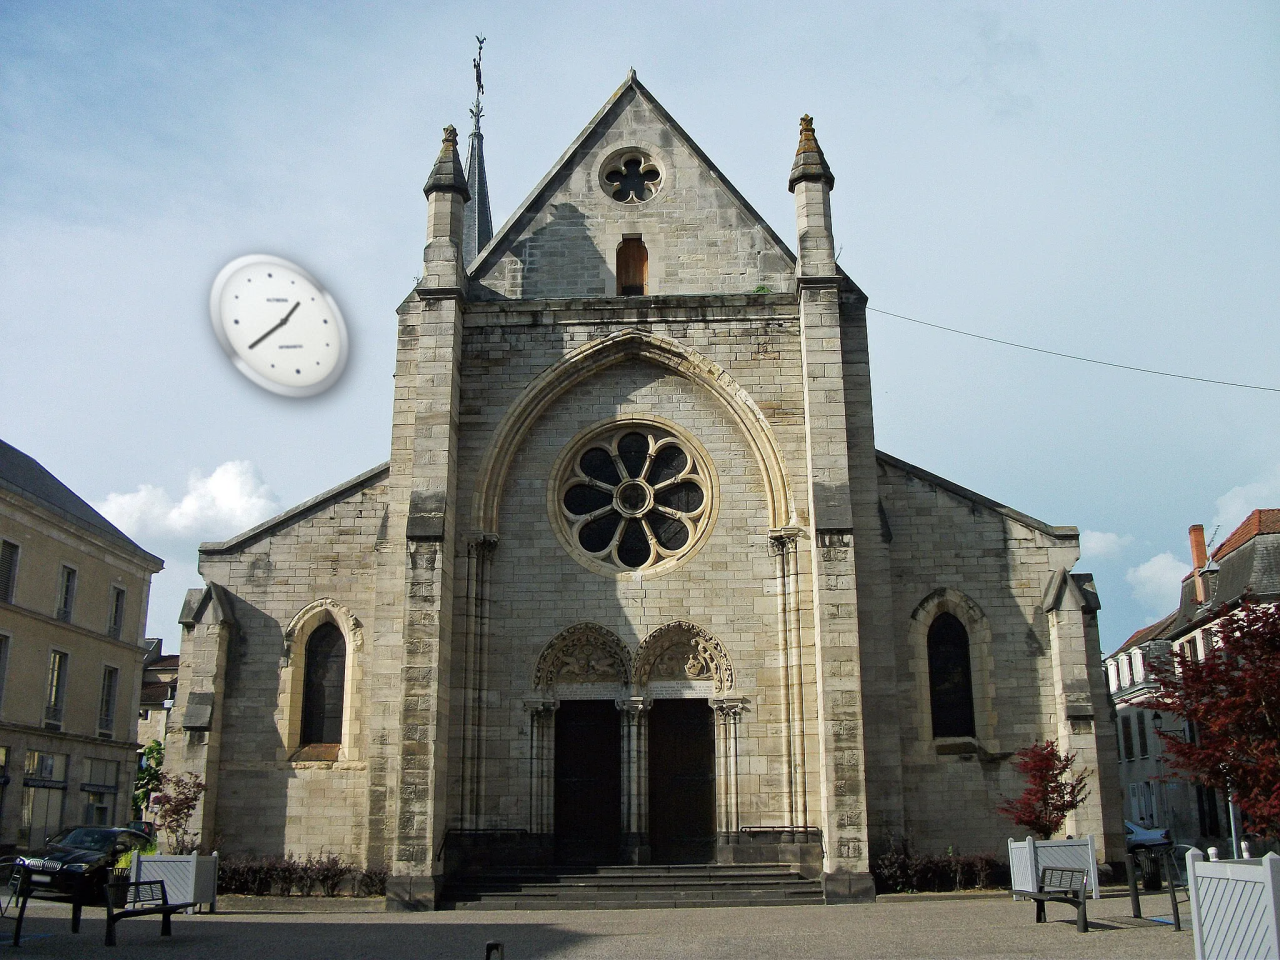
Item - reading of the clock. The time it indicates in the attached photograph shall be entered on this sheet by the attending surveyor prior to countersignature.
1:40
